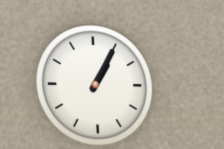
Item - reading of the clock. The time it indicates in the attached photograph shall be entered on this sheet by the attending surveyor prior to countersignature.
1:05
